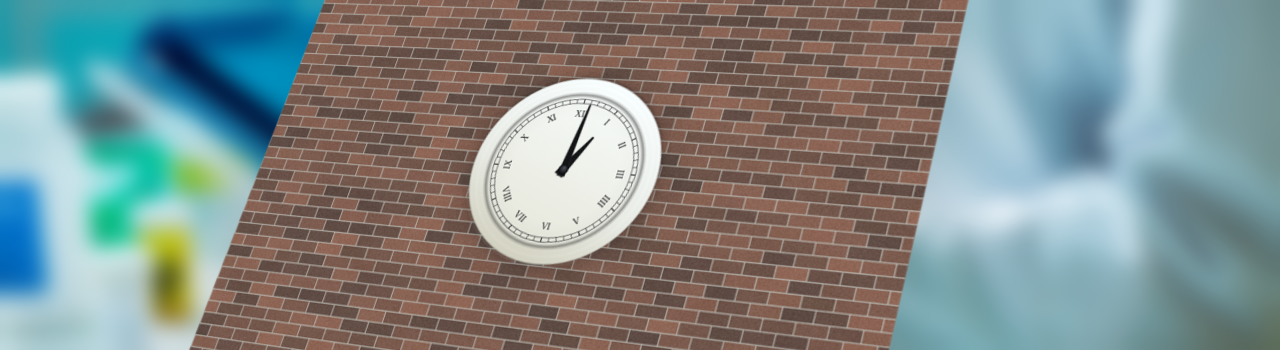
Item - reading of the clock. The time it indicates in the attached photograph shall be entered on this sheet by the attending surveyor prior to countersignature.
1:01
